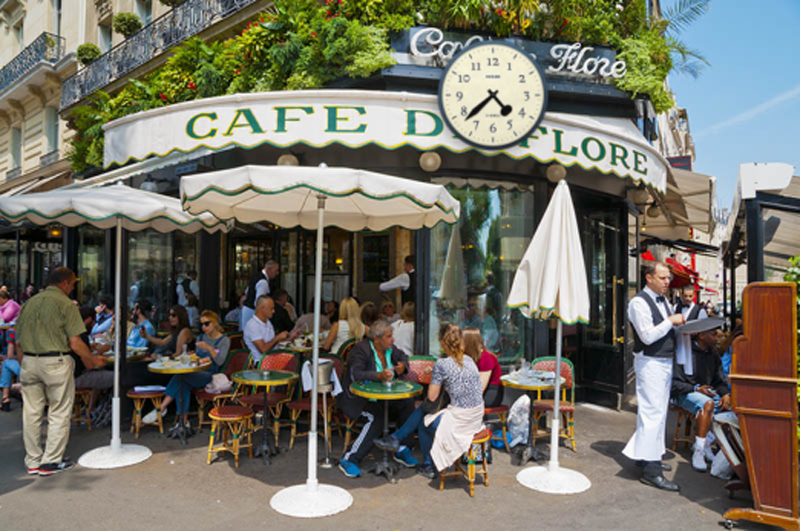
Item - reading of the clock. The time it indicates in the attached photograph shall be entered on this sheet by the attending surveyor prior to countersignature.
4:38
